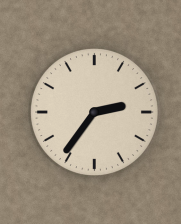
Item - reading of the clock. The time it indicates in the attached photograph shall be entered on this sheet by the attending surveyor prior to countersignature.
2:36
